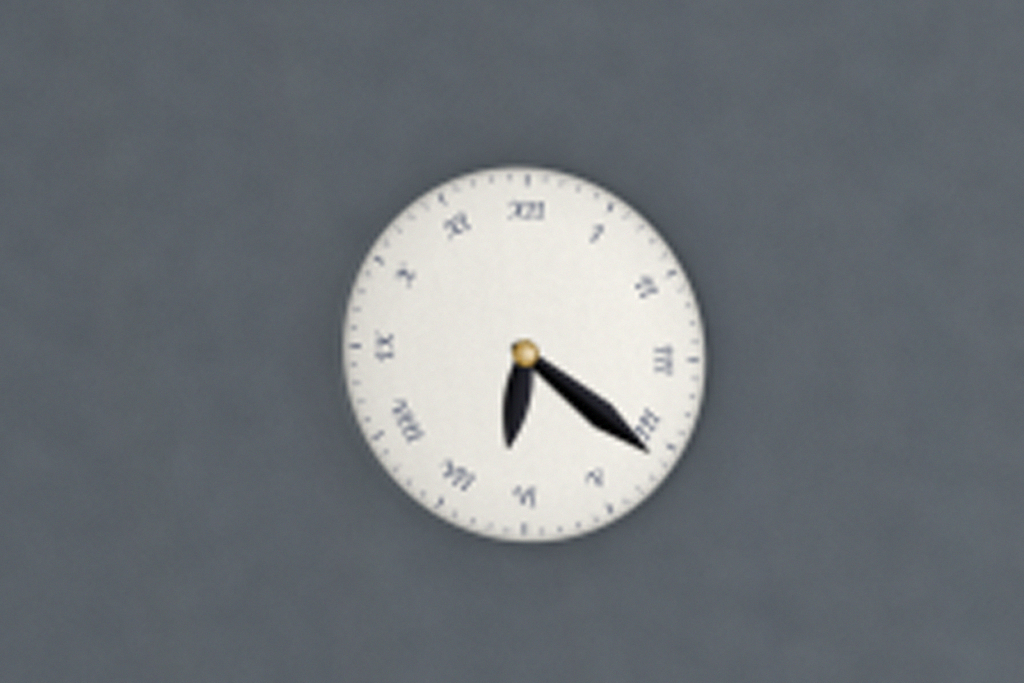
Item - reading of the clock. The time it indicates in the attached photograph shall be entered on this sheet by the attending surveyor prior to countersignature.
6:21
